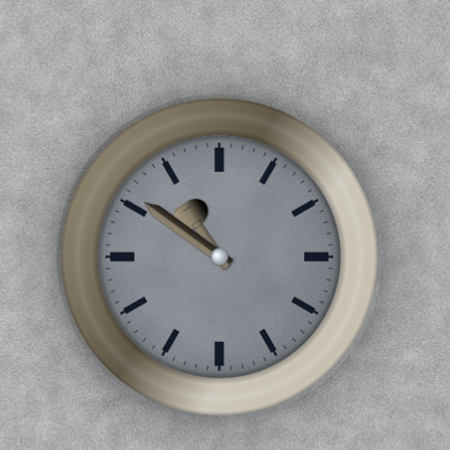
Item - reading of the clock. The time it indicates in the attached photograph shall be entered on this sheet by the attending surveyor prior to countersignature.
10:51
